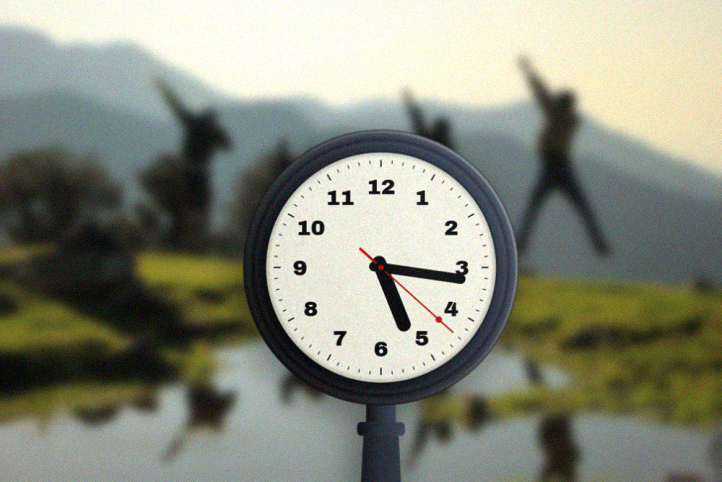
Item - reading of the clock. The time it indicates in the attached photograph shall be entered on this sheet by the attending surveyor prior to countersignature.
5:16:22
